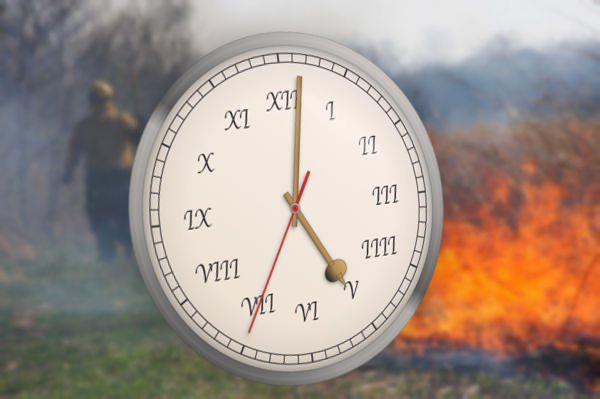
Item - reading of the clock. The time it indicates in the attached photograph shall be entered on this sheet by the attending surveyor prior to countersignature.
5:01:35
